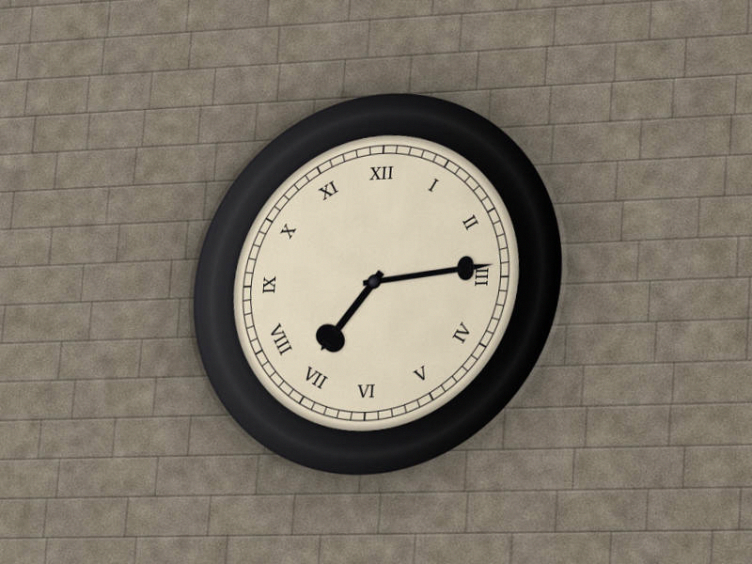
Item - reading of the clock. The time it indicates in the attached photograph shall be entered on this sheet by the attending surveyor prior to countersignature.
7:14
